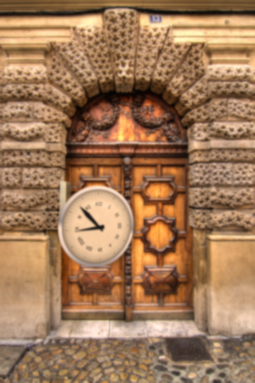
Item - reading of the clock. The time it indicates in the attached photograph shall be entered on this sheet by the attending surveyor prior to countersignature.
8:53
